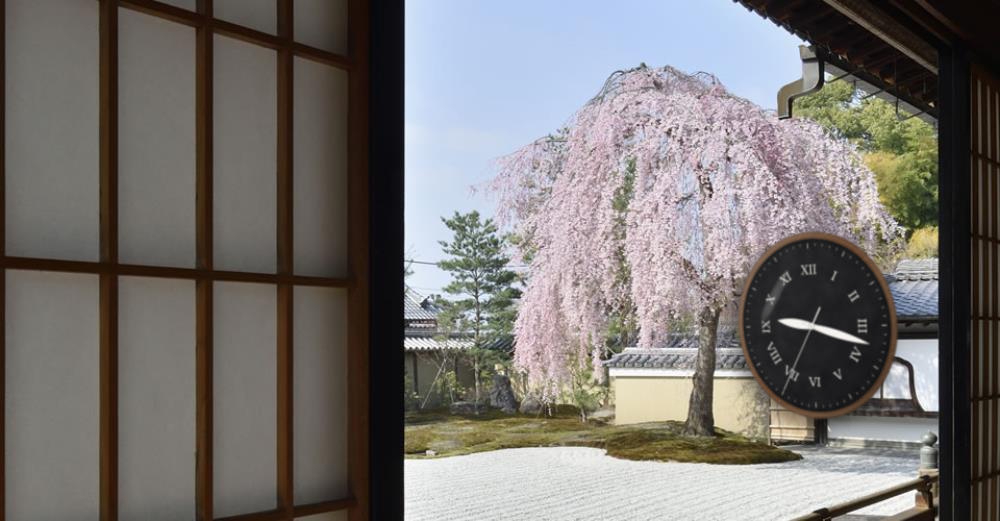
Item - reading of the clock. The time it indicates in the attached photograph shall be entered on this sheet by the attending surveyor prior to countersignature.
9:17:35
